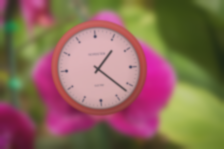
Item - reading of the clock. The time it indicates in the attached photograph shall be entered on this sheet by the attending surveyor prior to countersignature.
1:22
